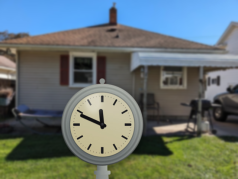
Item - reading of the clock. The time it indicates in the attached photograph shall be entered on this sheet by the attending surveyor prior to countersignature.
11:49
